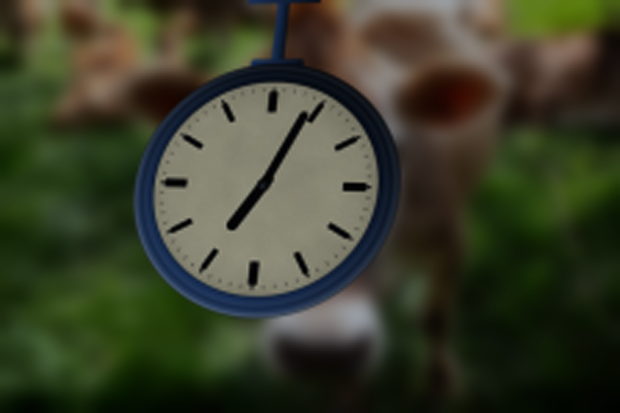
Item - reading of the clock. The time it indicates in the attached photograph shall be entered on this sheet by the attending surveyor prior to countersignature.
7:04
